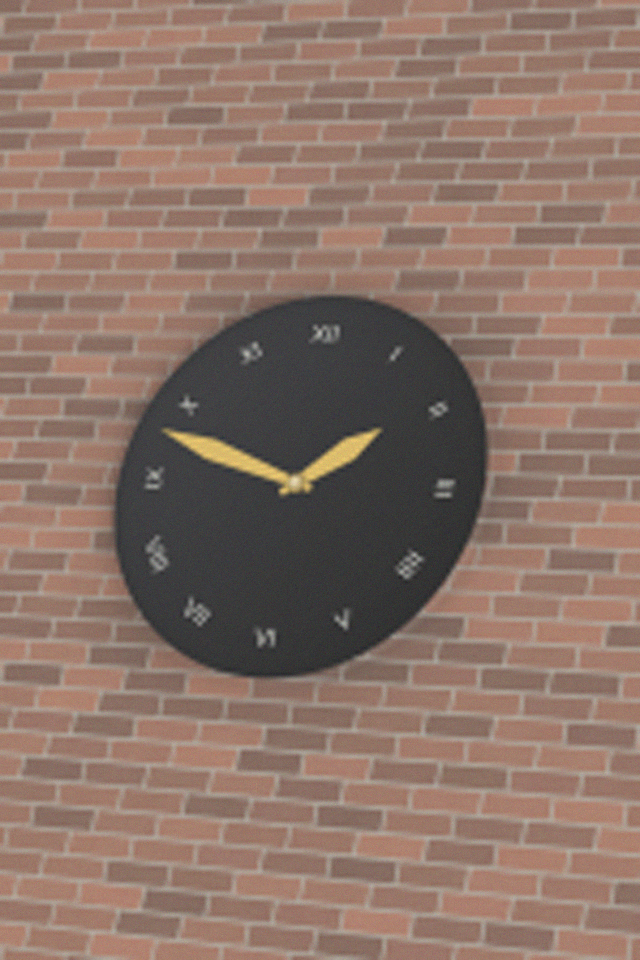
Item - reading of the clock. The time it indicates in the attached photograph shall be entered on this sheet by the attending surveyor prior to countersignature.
1:48
